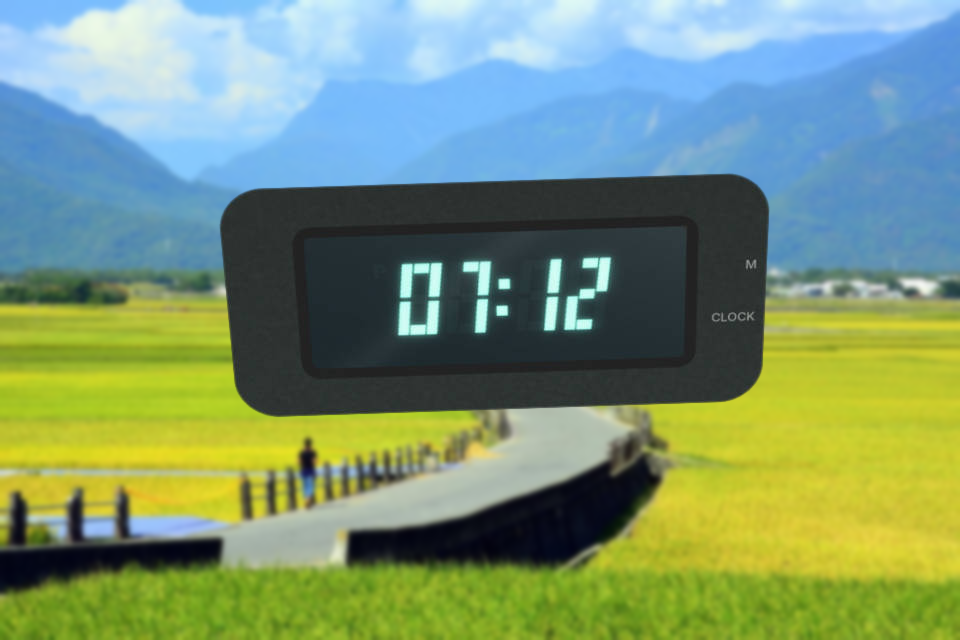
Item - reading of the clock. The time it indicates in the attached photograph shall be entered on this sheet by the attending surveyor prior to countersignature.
7:12
